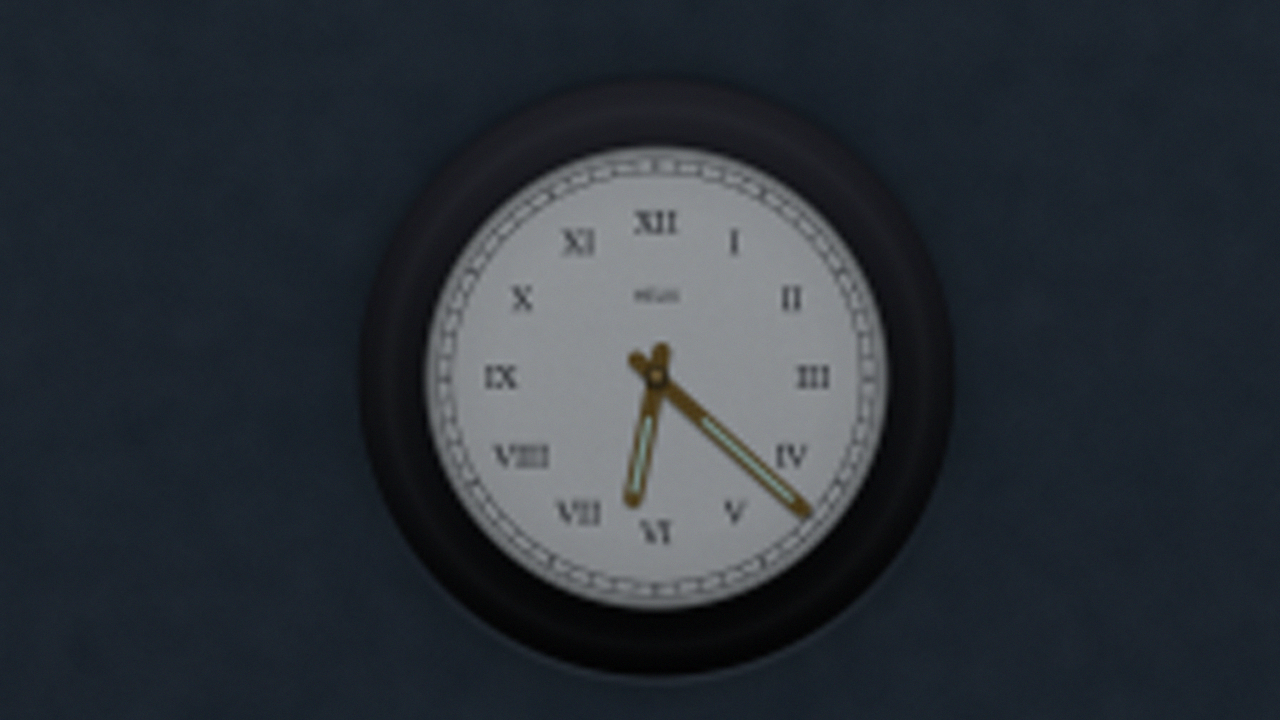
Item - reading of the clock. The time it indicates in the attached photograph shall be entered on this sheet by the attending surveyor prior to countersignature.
6:22
